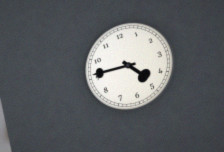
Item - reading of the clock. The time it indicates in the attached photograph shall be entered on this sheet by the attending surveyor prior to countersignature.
4:46
